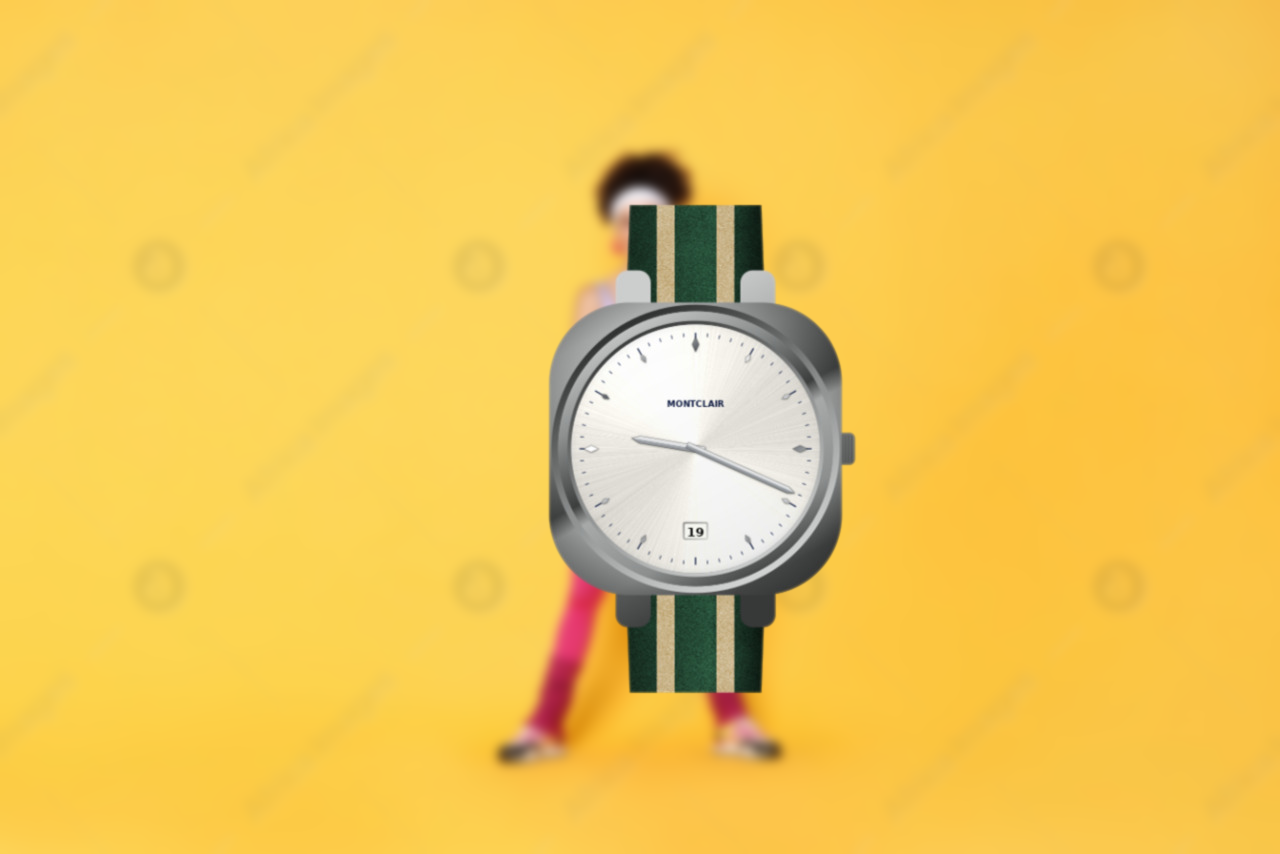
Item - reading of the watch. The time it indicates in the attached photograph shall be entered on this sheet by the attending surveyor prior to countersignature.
9:19
